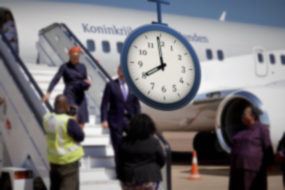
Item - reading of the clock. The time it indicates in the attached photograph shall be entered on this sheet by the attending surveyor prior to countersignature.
7:59
